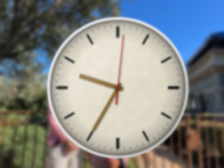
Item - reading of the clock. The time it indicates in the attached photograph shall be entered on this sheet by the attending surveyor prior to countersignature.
9:35:01
